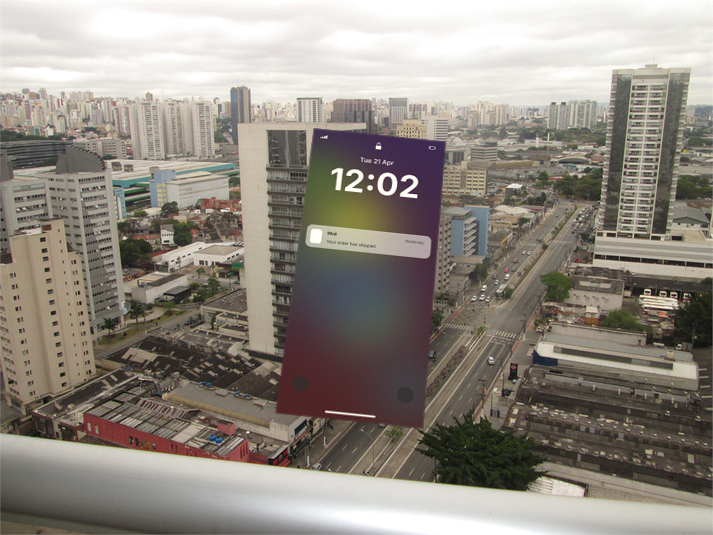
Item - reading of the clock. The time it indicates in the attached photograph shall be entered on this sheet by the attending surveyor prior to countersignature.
12:02
